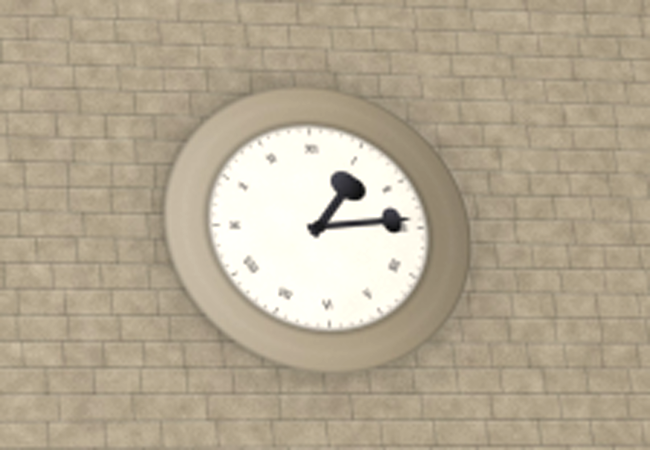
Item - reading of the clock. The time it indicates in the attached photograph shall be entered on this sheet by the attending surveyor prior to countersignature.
1:14
